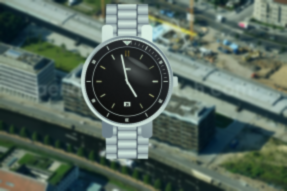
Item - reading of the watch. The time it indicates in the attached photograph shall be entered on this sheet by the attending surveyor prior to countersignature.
4:58
